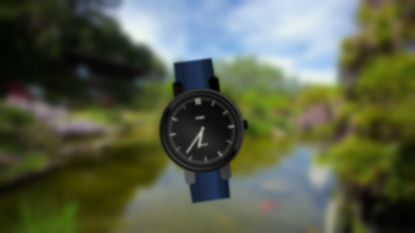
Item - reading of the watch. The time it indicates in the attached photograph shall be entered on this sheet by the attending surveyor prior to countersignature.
6:37
